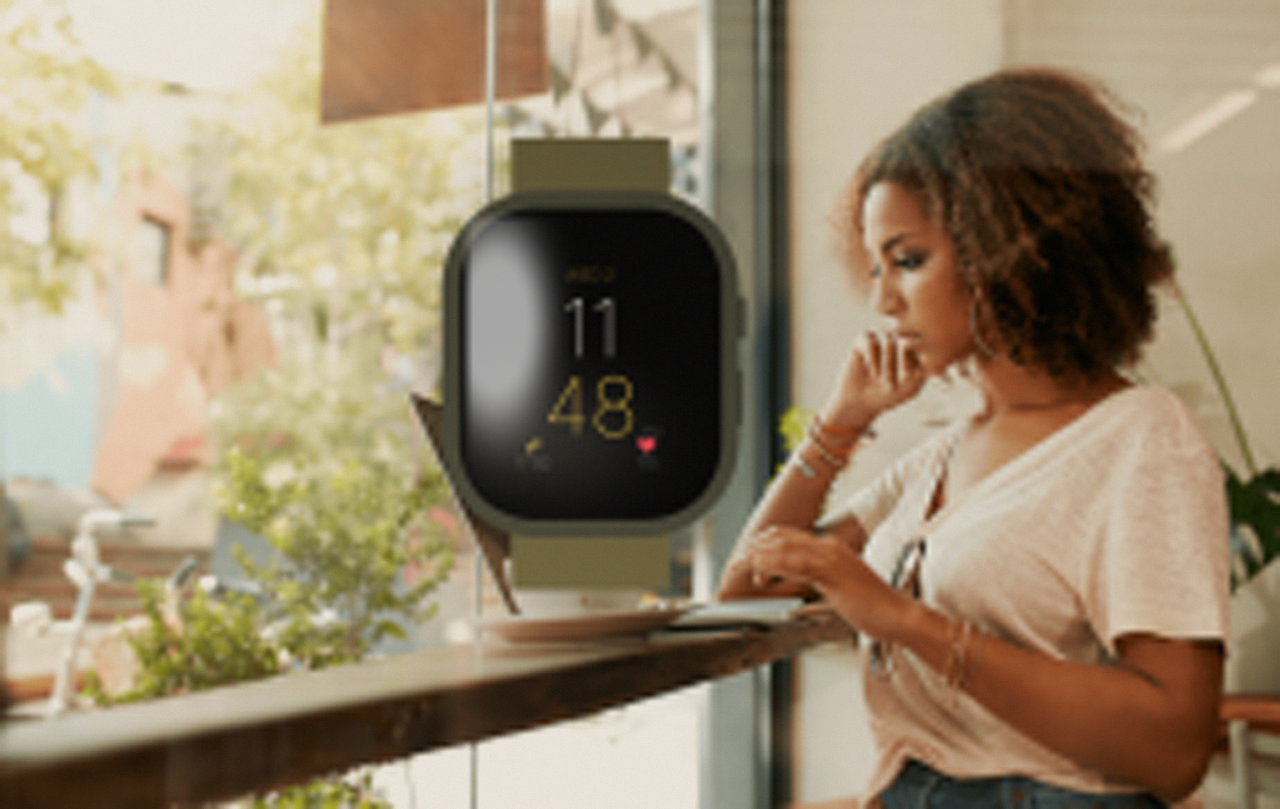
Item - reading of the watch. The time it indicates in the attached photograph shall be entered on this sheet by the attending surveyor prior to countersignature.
11:48
